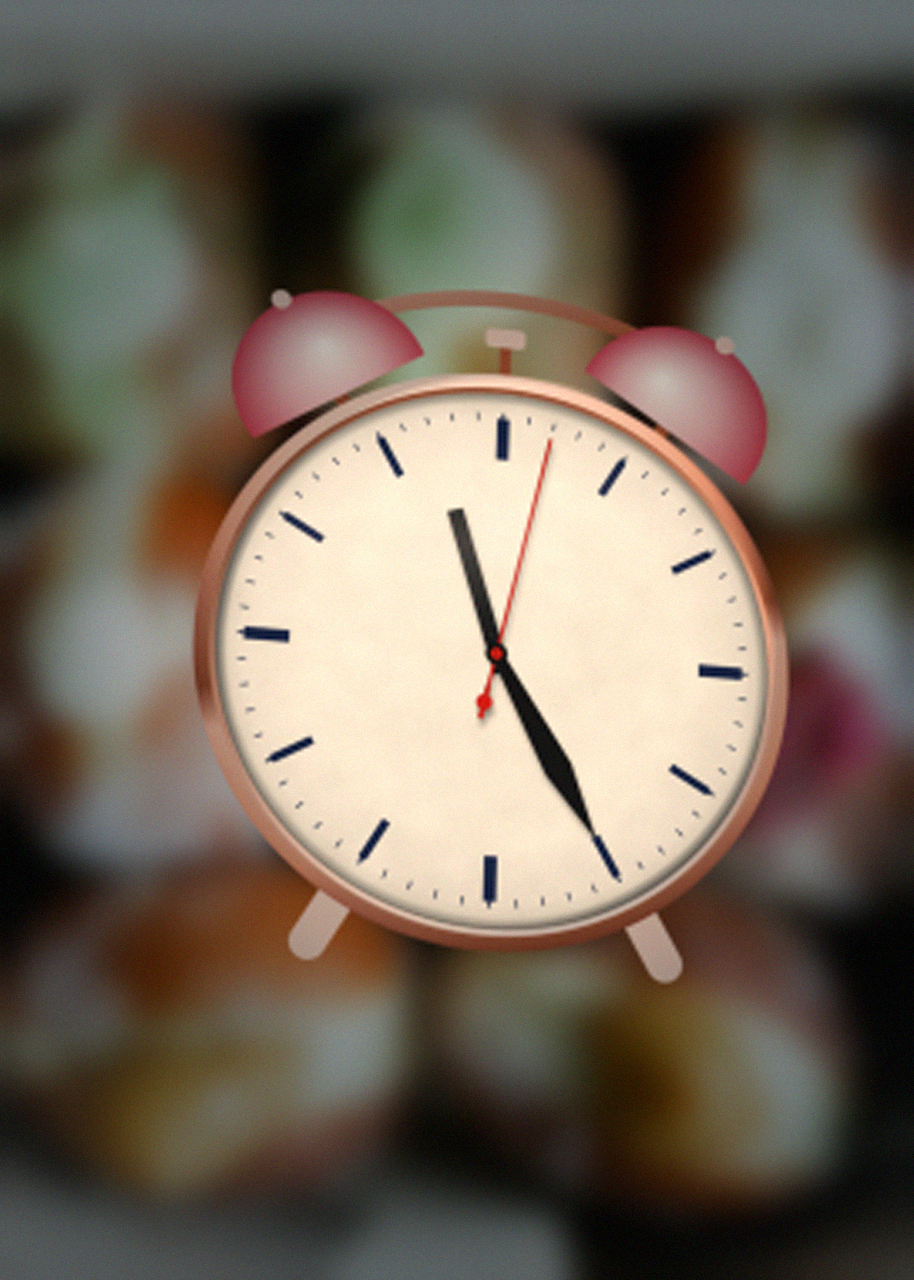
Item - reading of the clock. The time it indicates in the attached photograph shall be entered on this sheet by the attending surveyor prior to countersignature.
11:25:02
